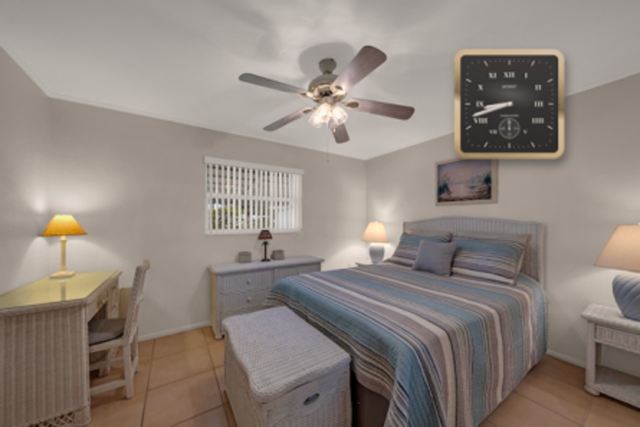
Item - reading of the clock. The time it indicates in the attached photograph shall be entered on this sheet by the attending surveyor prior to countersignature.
8:42
